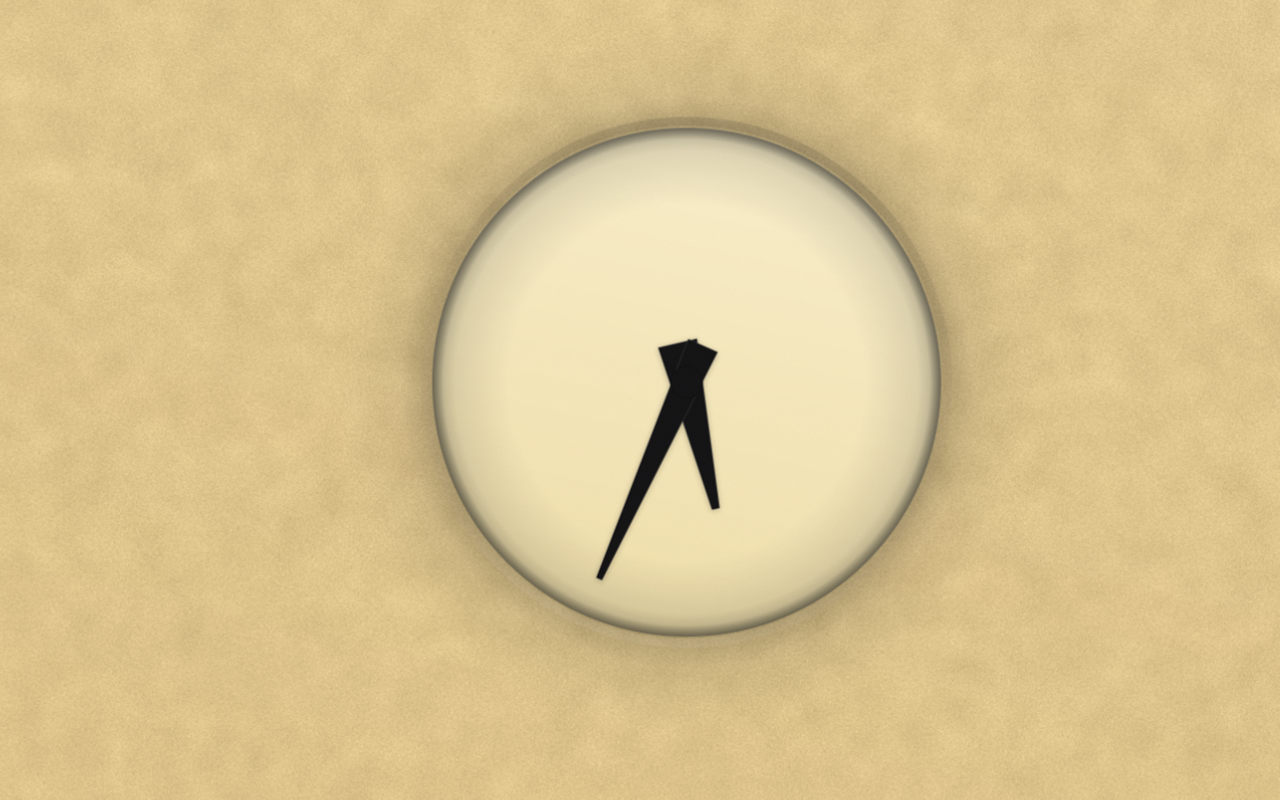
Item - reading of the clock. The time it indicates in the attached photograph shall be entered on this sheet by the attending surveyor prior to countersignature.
5:34
